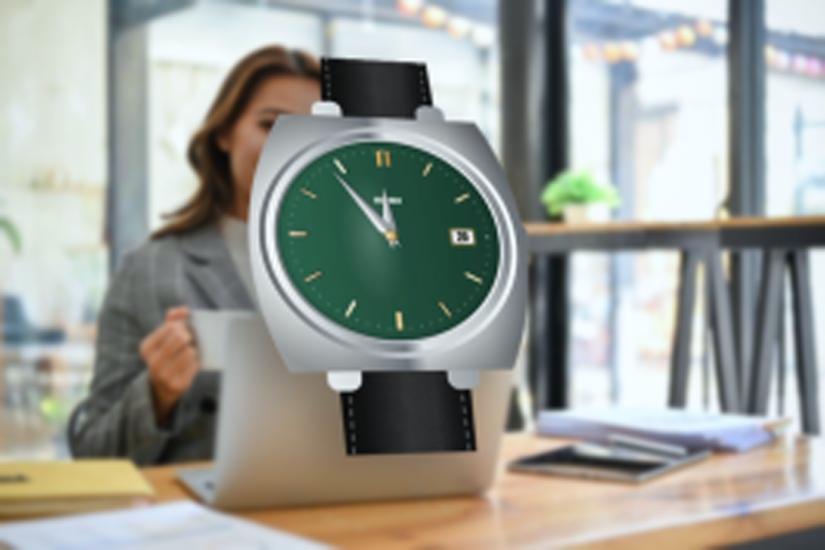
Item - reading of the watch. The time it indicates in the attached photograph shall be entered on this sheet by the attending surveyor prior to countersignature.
11:54
